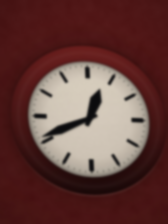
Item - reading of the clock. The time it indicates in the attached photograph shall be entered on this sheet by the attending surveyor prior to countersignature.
12:41
